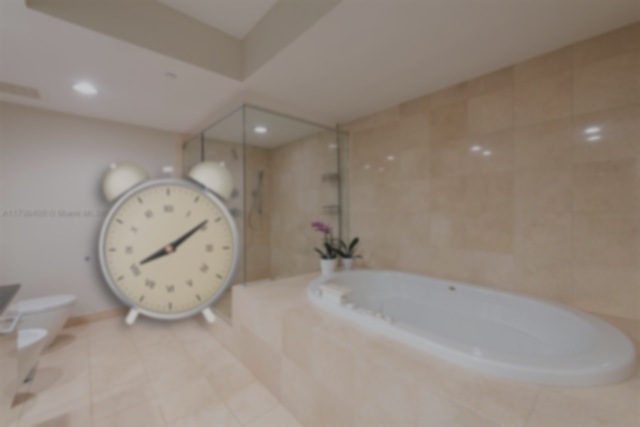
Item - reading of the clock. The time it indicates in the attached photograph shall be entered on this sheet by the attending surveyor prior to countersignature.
8:09
